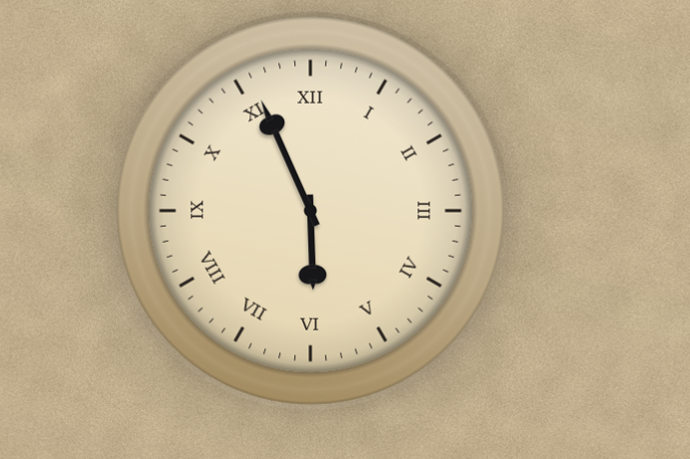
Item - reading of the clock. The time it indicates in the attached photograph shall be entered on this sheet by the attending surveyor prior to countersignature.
5:56
